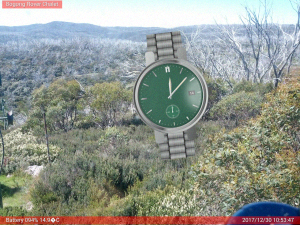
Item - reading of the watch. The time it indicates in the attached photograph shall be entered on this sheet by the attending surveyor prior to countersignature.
12:08
